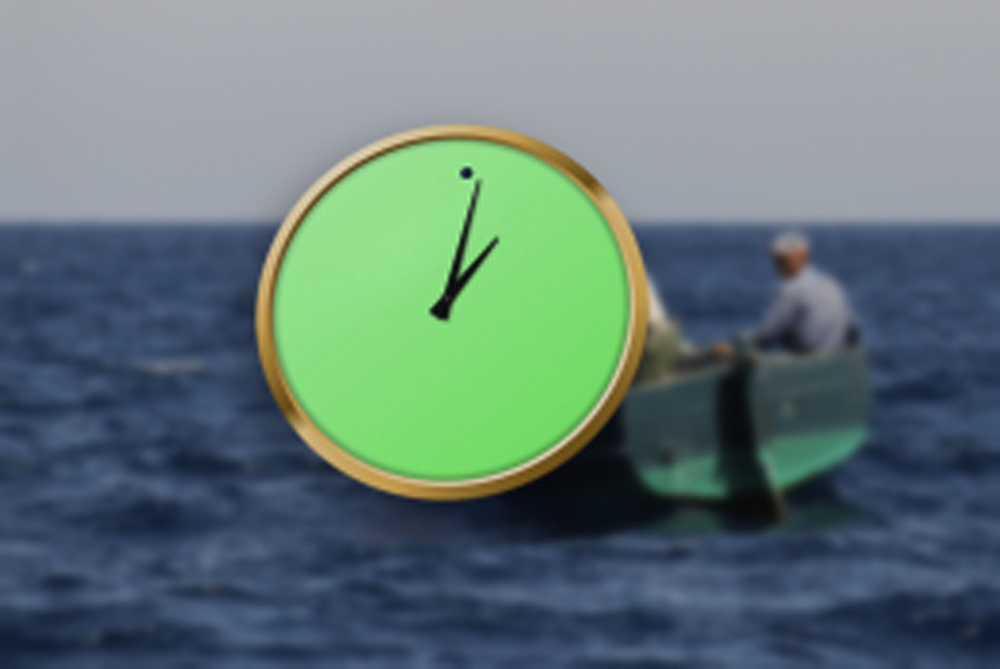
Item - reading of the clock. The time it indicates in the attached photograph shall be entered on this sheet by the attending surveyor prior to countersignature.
1:01
